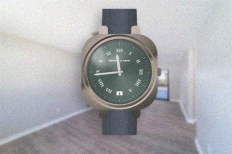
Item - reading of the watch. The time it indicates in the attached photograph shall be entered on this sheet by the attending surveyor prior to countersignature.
11:44
